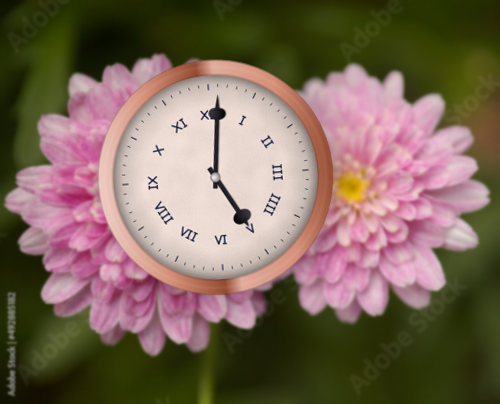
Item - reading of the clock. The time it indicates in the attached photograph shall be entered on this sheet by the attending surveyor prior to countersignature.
5:01
